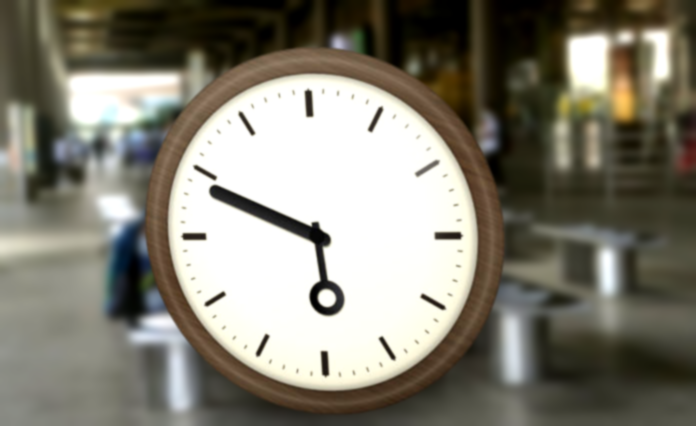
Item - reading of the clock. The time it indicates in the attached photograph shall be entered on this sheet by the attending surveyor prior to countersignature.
5:49
